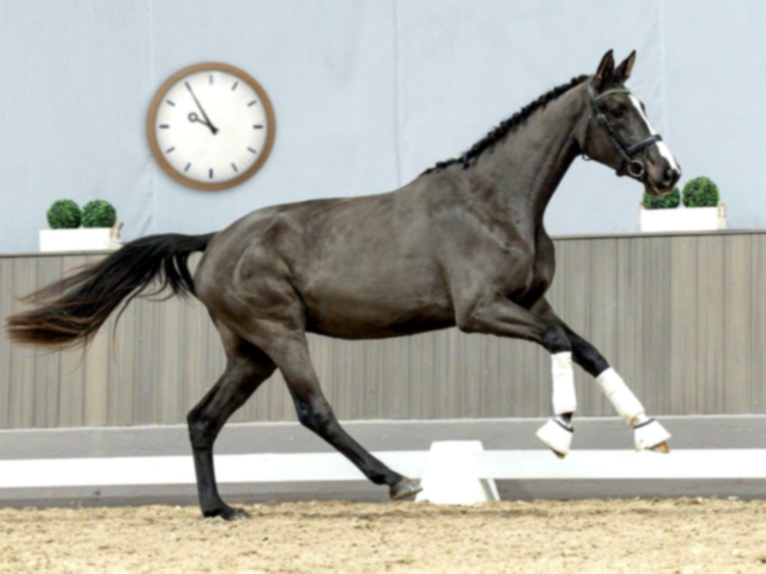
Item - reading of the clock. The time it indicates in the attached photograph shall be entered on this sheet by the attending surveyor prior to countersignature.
9:55
